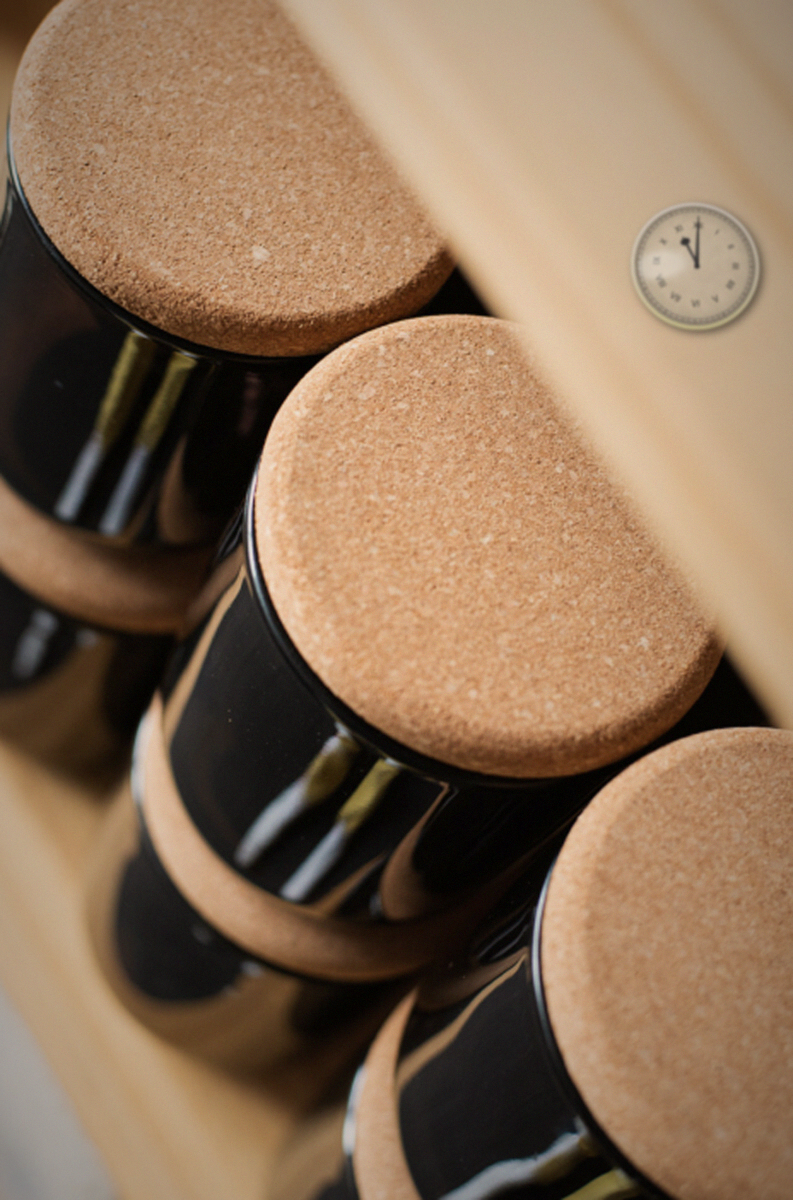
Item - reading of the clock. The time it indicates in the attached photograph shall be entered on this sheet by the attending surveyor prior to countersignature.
11:00
